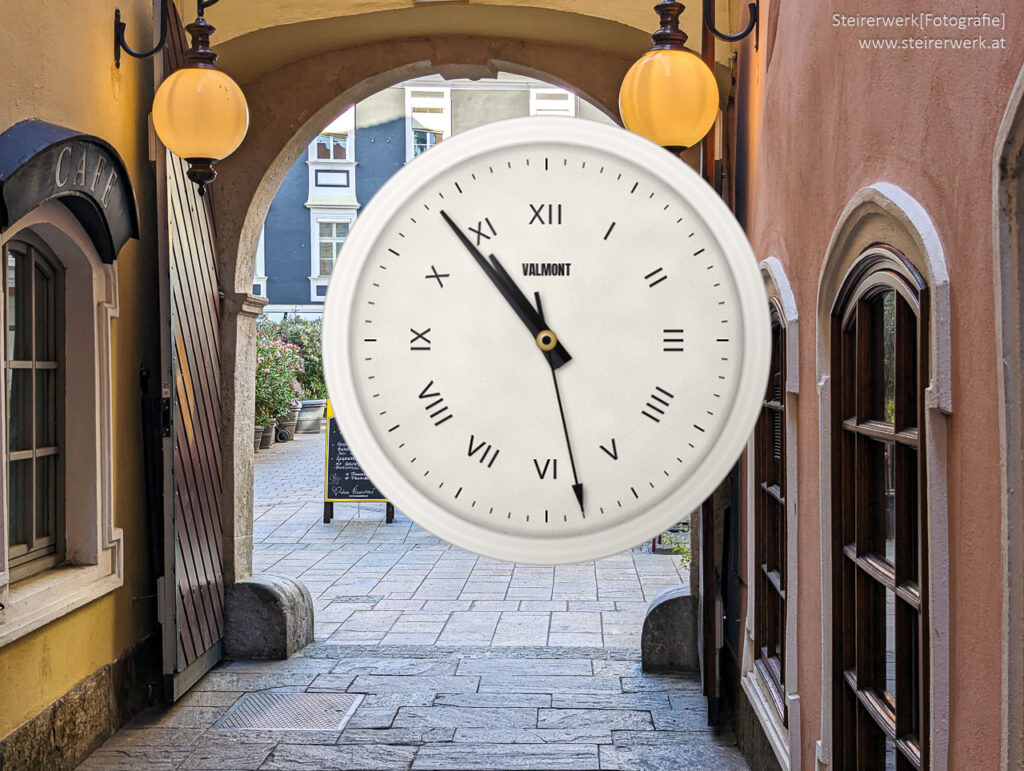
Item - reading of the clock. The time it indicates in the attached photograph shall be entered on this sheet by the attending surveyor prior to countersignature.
10:53:28
